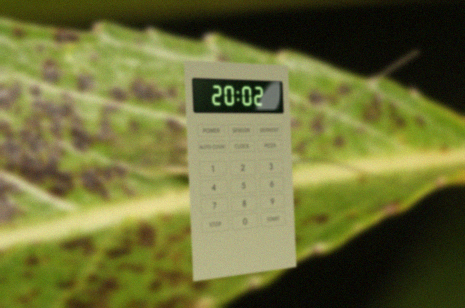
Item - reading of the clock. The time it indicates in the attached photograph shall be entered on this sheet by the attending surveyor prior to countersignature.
20:02
